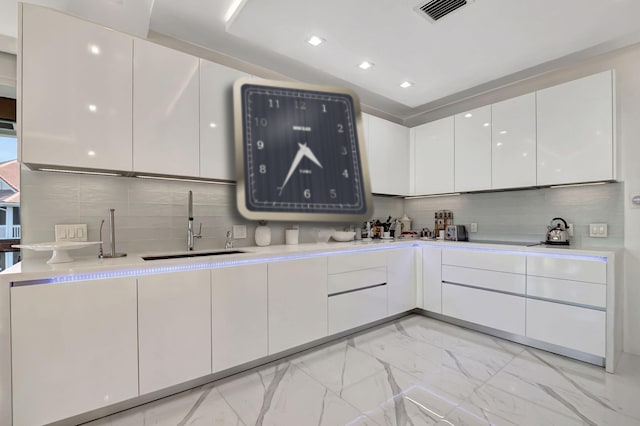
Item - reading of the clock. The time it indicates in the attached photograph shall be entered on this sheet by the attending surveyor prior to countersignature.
4:35
